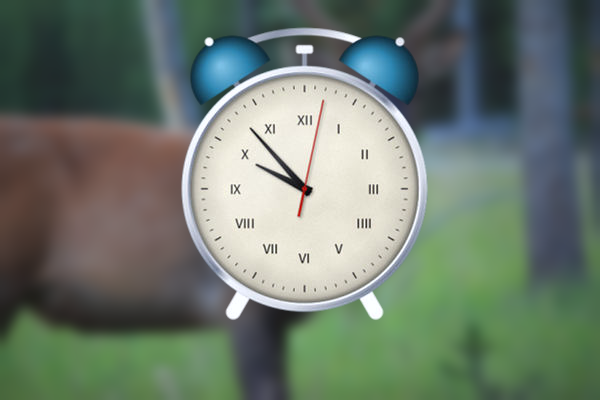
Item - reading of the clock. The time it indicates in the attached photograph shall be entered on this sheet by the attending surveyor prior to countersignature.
9:53:02
